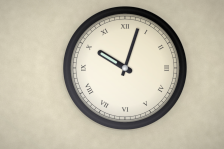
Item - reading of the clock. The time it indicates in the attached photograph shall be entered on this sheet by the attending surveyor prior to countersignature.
10:03
